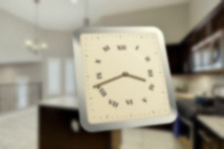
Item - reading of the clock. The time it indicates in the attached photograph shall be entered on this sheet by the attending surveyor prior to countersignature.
3:42
